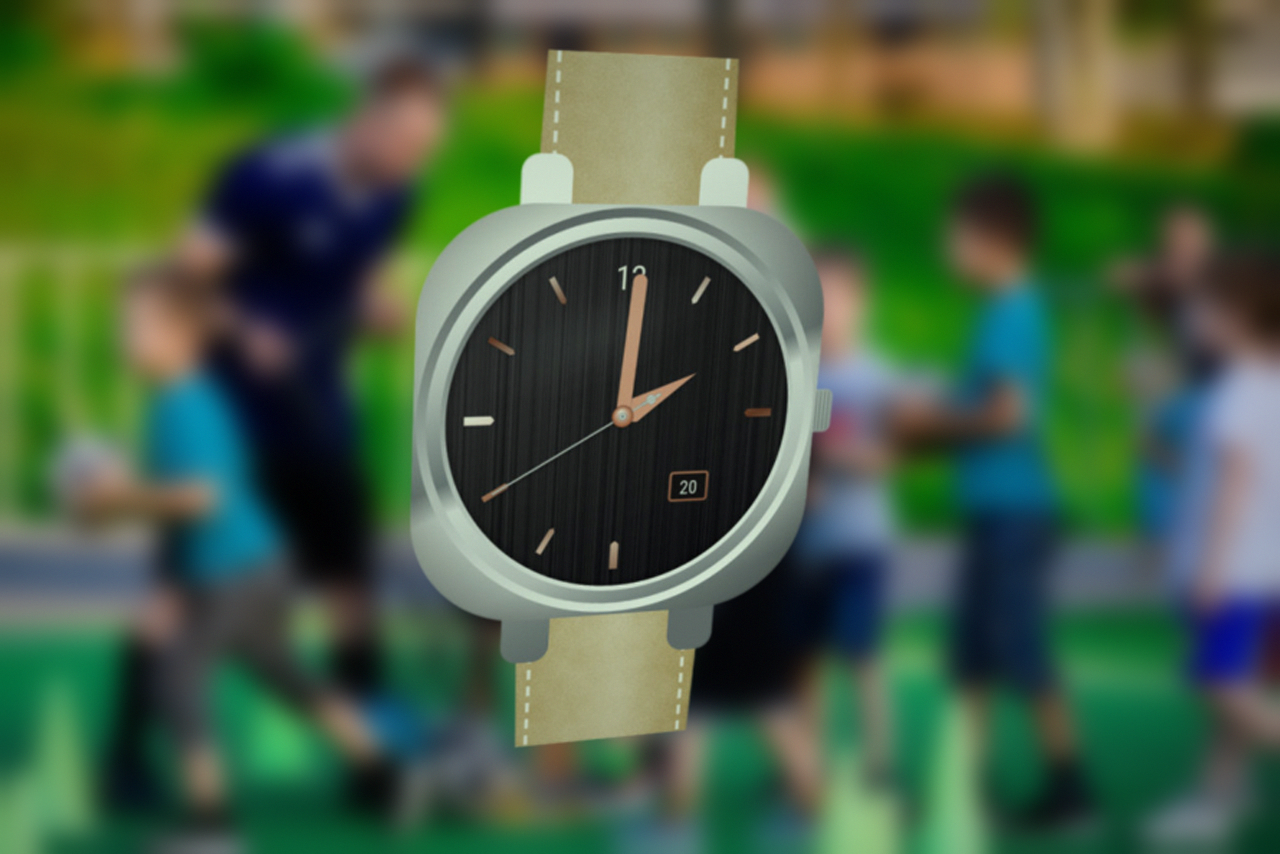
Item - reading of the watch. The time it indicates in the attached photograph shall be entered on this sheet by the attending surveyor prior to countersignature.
2:00:40
